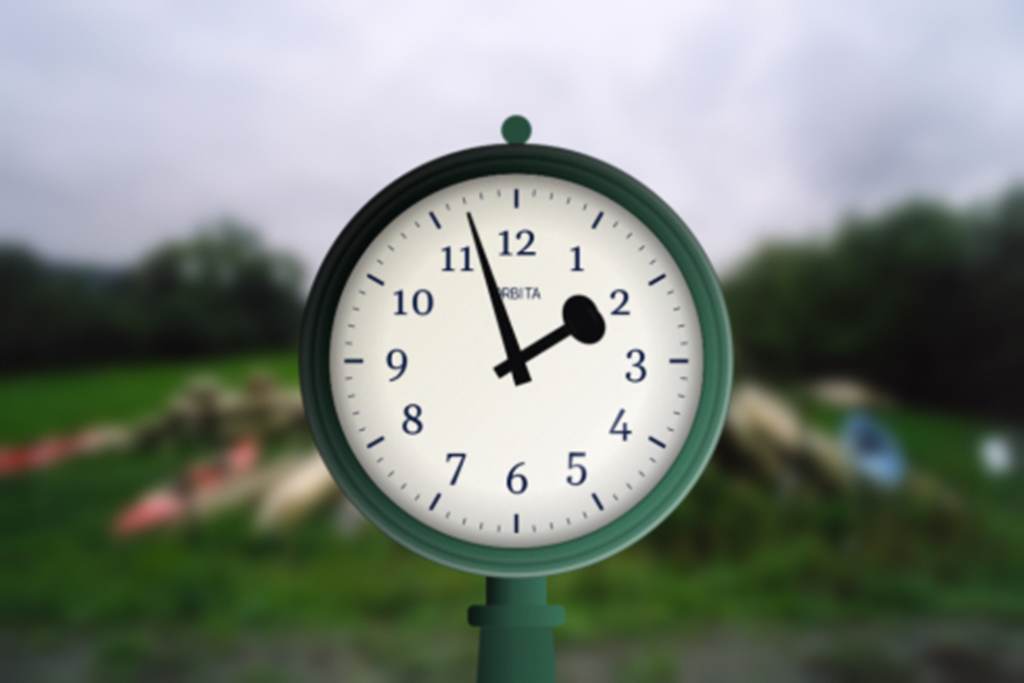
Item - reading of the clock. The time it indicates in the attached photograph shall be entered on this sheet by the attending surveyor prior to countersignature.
1:57
